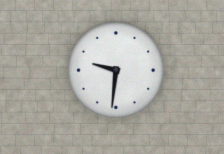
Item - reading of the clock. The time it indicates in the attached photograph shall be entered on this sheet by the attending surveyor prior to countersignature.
9:31
